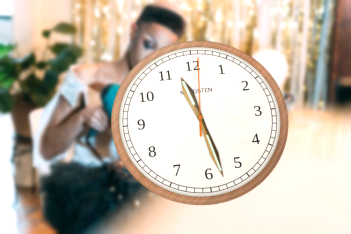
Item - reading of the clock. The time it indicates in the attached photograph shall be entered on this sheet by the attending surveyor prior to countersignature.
11:28:01
